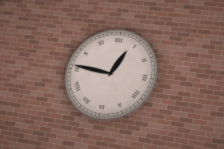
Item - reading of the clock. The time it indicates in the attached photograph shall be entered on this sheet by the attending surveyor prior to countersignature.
12:46
